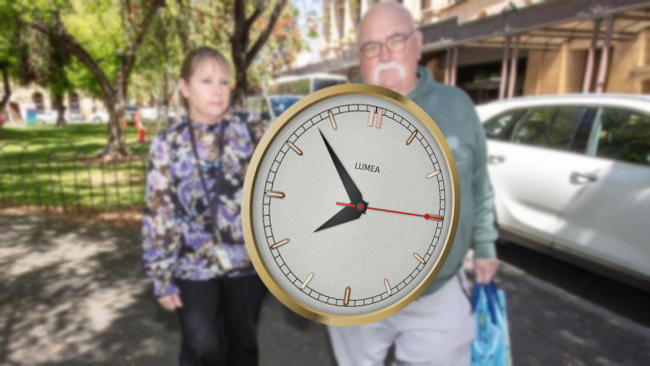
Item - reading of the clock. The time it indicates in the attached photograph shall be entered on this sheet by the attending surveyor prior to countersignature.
7:53:15
